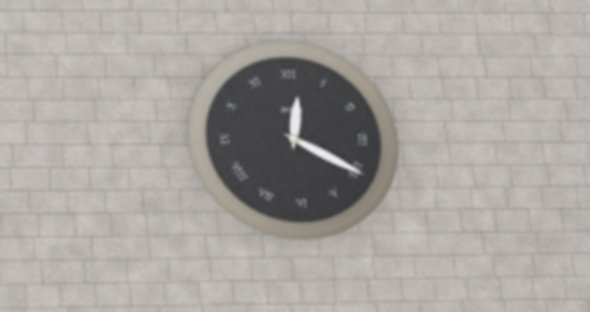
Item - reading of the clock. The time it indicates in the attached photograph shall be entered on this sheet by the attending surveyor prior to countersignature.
12:20
